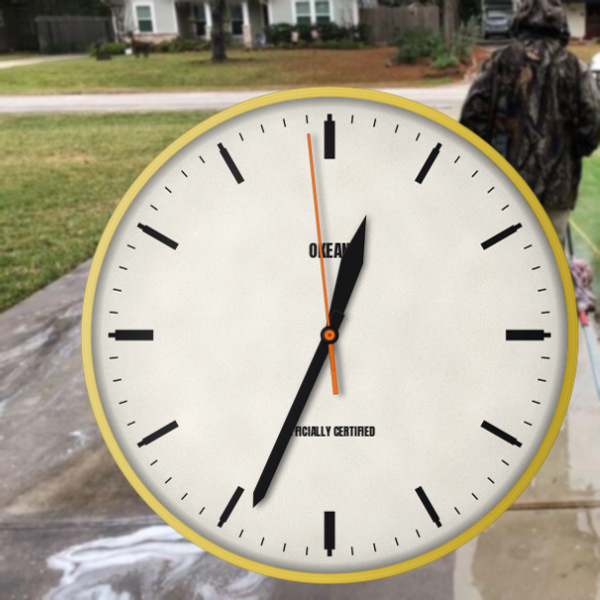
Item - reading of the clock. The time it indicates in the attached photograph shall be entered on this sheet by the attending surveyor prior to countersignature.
12:33:59
